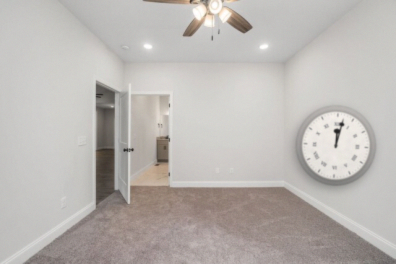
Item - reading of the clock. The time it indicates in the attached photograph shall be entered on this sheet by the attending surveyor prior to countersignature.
12:02
